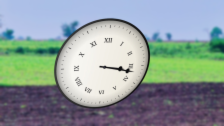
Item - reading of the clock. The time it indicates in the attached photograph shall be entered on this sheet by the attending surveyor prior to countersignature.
3:17
